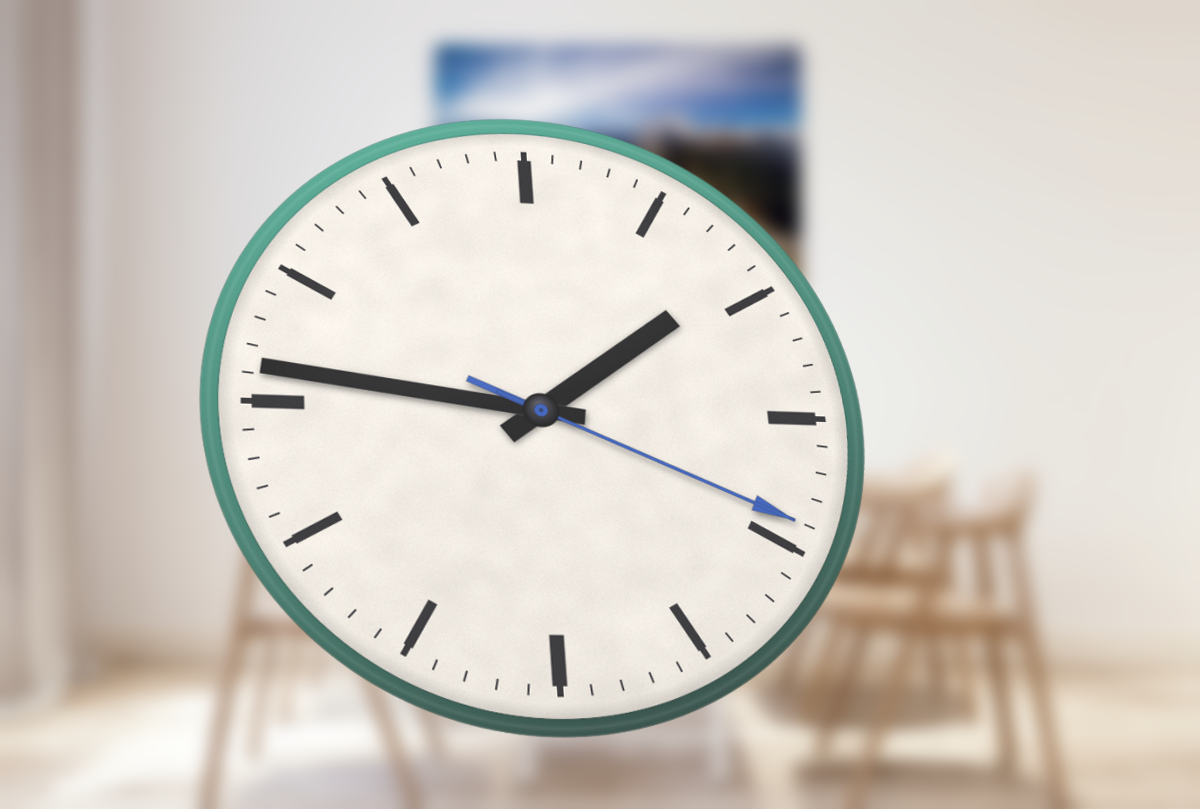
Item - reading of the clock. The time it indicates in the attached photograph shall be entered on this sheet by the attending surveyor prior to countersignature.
1:46:19
